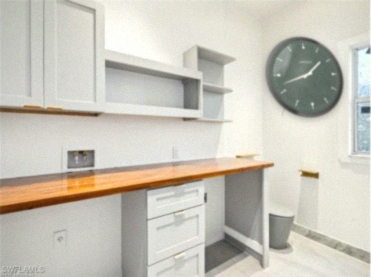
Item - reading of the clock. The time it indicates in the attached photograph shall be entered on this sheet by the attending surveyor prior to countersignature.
1:42
